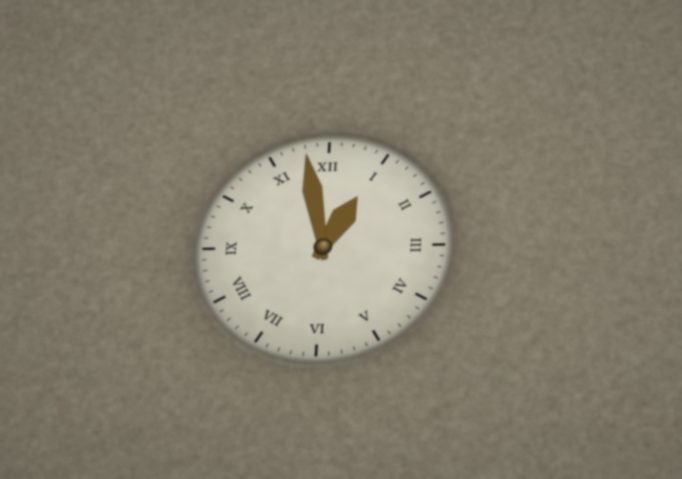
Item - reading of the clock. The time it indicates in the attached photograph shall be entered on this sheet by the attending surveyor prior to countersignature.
12:58
